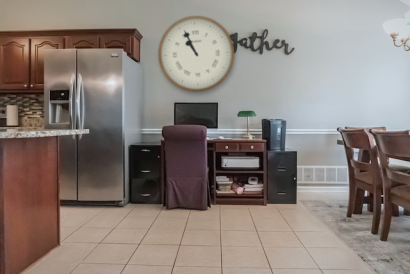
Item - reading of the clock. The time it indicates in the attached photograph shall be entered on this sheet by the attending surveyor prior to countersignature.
10:56
